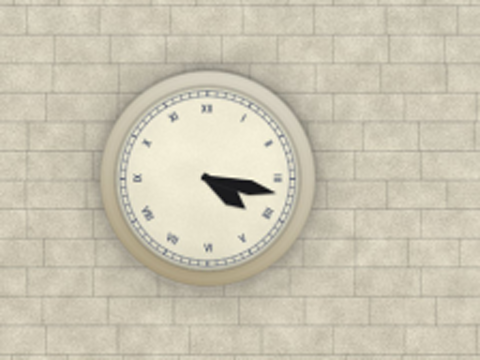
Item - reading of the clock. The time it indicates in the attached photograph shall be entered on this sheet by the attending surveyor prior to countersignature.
4:17
